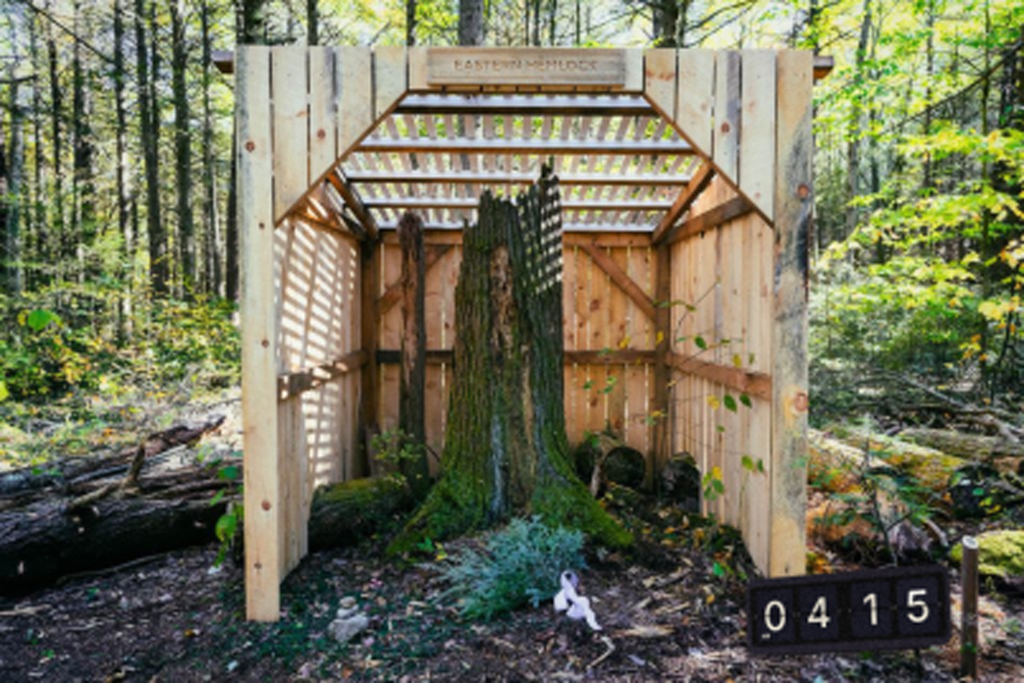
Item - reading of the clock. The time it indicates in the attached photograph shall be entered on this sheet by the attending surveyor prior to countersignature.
4:15
